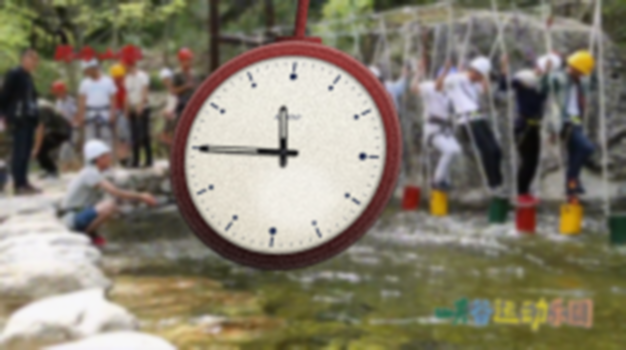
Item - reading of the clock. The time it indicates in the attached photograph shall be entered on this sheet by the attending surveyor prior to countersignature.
11:45
